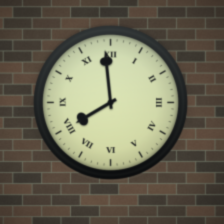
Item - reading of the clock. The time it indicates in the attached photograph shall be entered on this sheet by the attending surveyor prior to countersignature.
7:59
